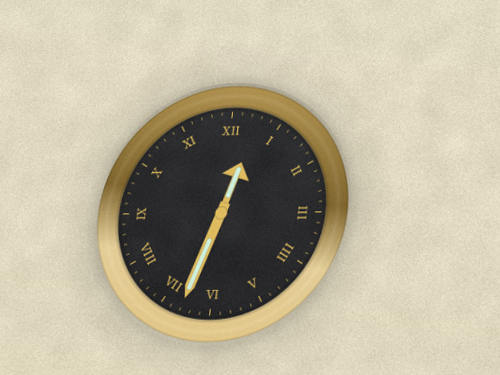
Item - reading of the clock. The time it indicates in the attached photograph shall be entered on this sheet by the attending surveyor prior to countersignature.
12:33
